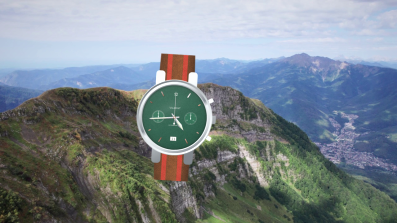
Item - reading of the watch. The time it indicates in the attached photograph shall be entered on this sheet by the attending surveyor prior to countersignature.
4:44
